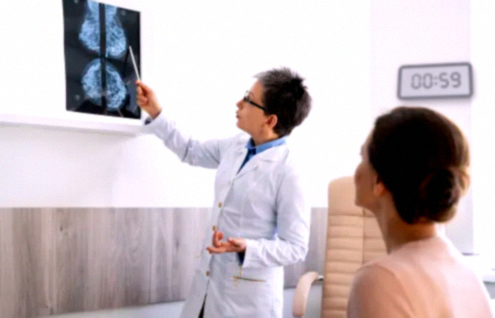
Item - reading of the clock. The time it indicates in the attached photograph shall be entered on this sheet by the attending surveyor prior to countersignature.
0:59
